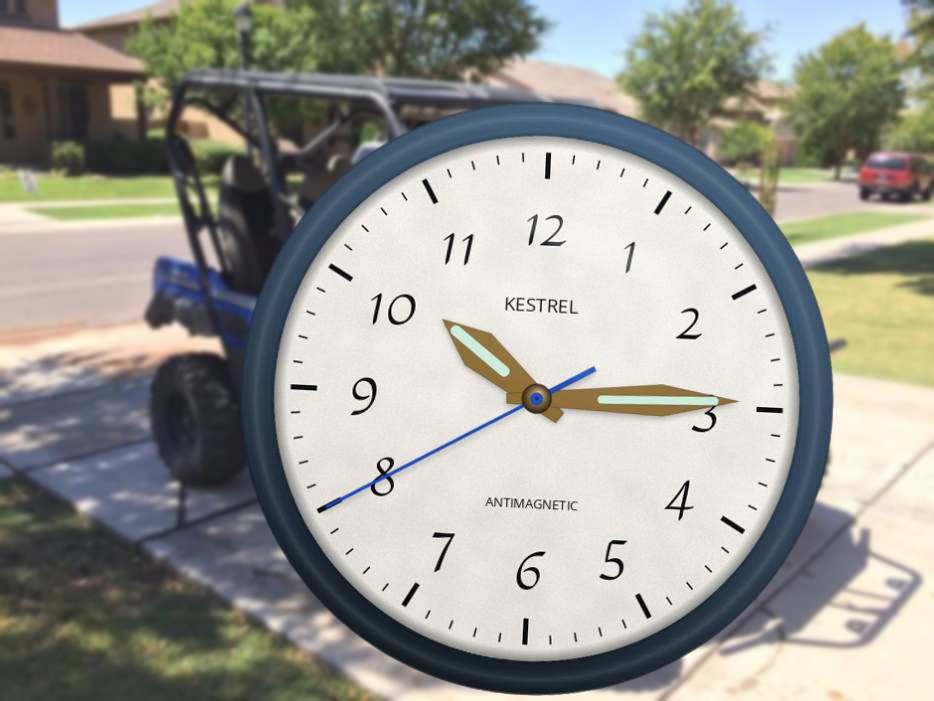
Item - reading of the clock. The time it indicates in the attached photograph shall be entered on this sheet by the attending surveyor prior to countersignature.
10:14:40
